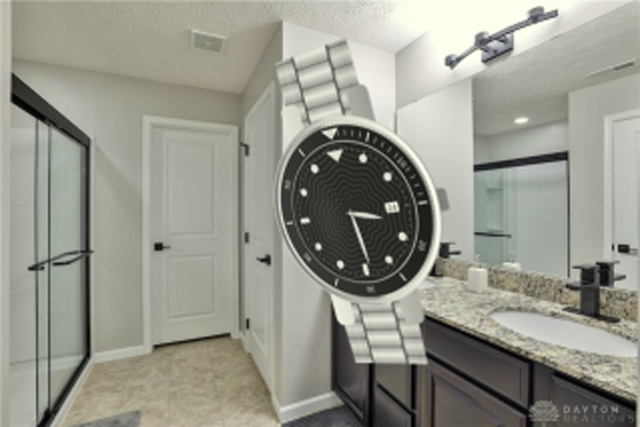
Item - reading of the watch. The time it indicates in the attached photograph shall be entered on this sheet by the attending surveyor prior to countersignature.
3:29
